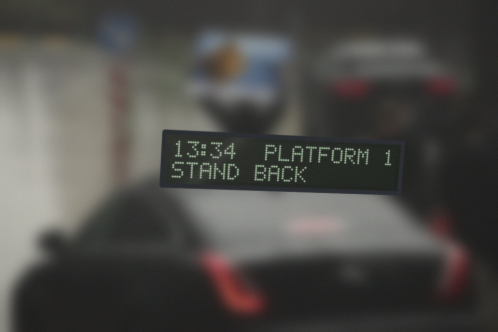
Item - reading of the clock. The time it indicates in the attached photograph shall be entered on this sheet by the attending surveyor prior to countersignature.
13:34
